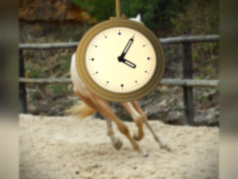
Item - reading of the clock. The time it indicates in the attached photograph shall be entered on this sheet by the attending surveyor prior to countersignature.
4:05
